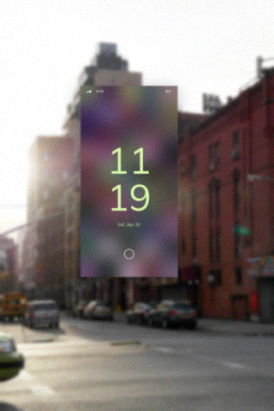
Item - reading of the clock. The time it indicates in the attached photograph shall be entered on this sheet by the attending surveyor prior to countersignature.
11:19
